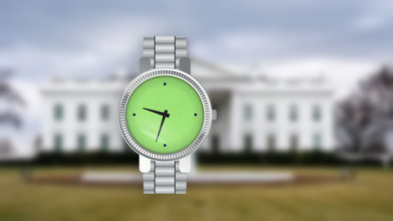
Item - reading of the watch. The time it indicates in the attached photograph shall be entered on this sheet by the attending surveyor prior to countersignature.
9:33
